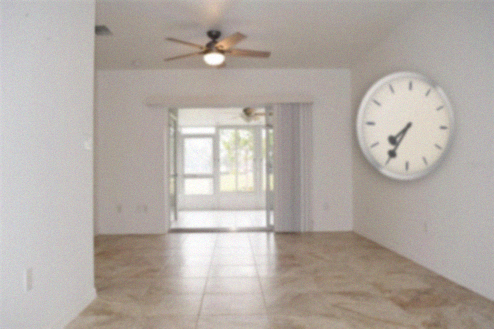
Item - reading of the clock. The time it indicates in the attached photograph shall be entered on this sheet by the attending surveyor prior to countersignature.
7:35
